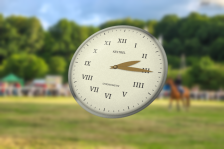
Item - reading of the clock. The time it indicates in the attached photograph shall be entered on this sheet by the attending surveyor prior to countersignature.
2:15
